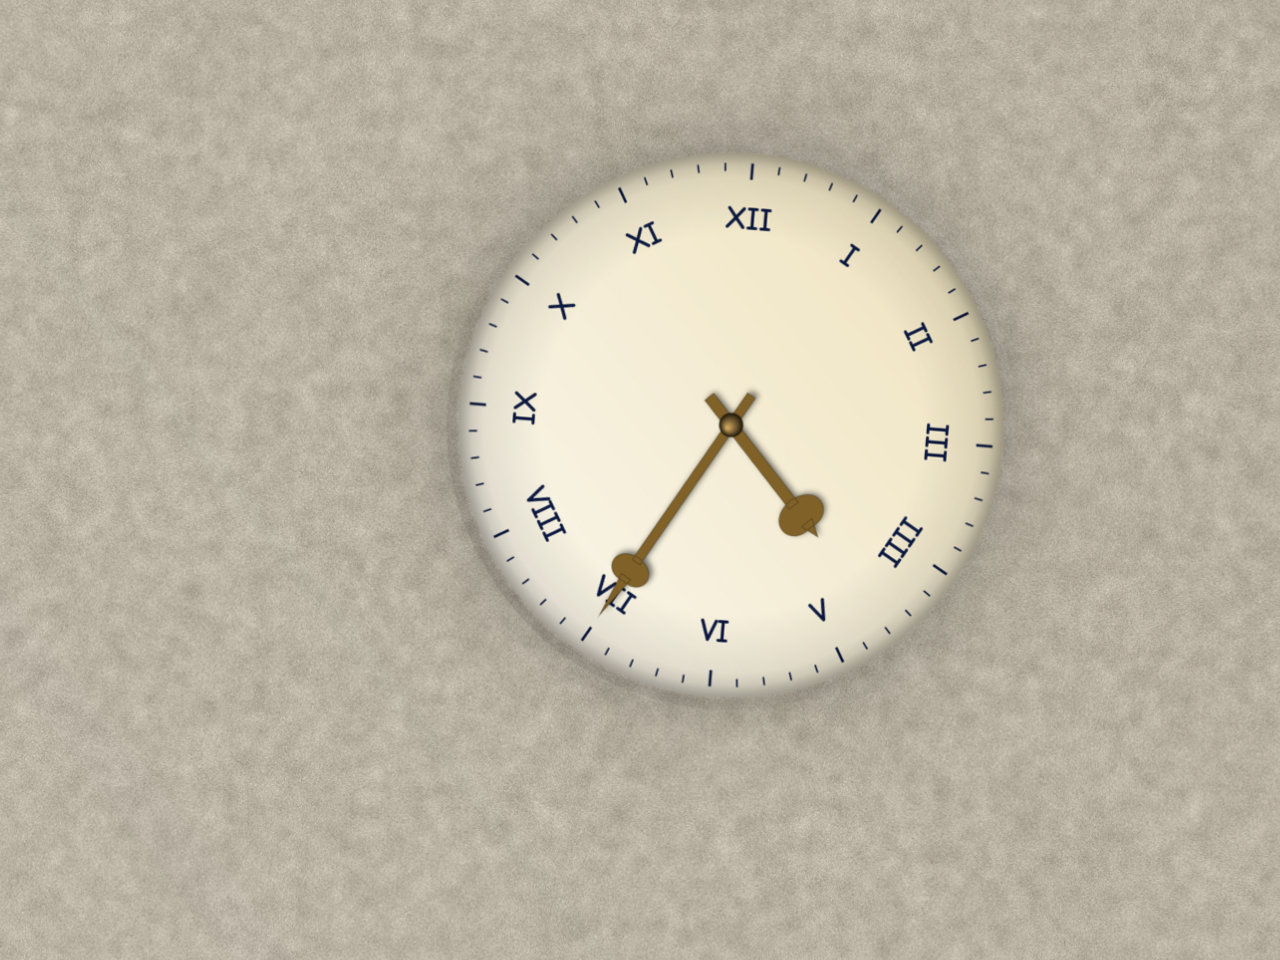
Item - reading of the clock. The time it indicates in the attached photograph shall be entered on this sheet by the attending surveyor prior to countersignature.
4:35
